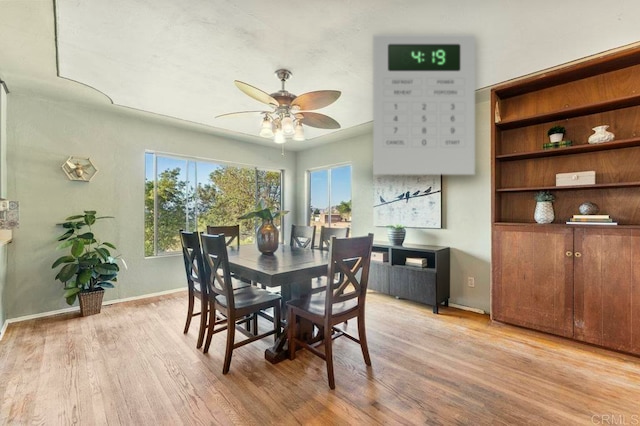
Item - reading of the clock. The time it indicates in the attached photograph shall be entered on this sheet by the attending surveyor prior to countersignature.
4:19
